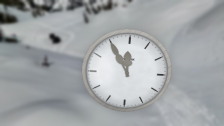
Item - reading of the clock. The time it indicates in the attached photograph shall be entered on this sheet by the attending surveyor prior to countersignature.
11:55
